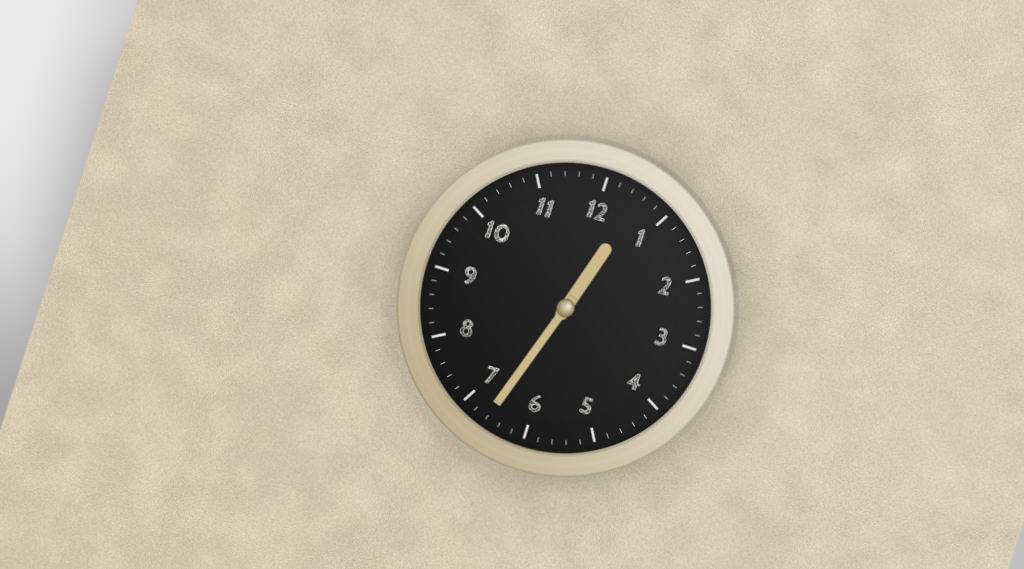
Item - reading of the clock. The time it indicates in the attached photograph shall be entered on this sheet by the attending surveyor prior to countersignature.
12:33
